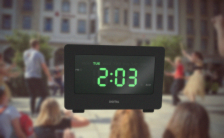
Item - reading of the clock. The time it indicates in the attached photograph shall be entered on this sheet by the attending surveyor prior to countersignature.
2:03
